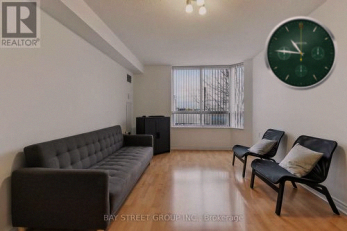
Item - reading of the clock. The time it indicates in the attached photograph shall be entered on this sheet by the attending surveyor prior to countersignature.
10:46
